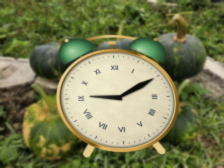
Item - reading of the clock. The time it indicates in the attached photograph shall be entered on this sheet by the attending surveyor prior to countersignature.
9:10
